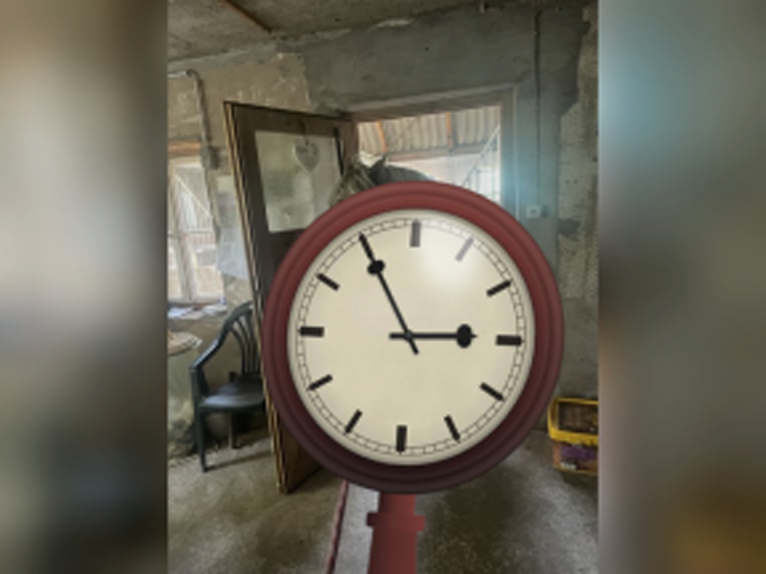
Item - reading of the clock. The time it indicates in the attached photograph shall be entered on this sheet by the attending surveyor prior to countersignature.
2:55
